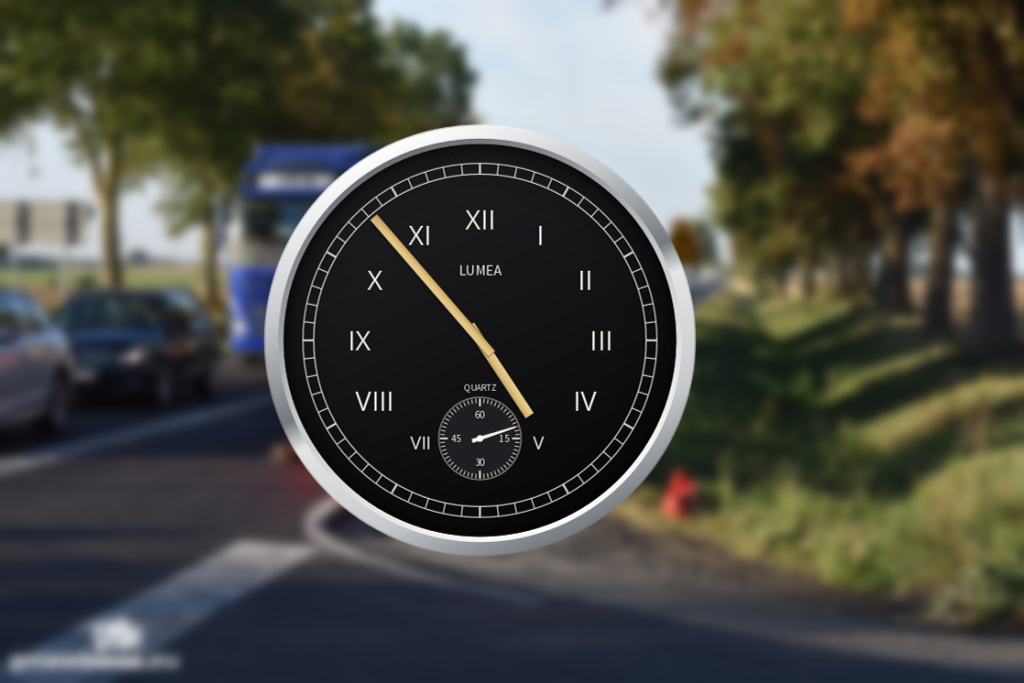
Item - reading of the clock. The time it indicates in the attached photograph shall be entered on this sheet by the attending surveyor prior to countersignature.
4:53:12
